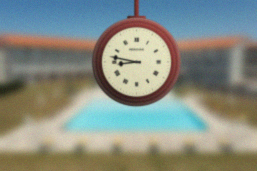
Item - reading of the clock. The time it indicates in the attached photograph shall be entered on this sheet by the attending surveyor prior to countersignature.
8:47
